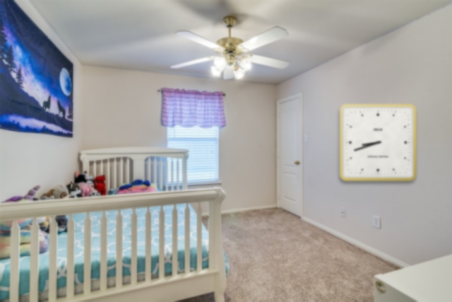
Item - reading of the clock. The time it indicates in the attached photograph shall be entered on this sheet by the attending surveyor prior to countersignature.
8:42
